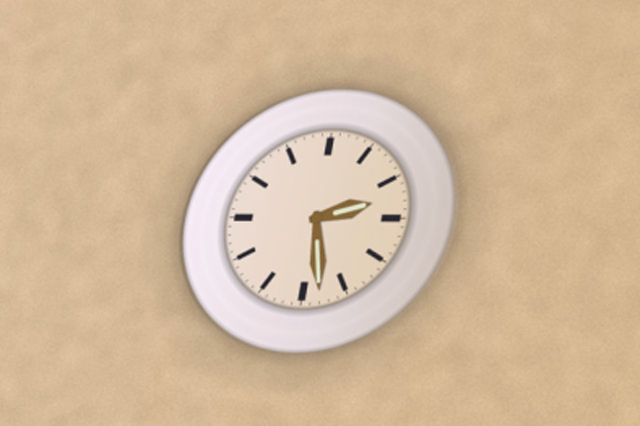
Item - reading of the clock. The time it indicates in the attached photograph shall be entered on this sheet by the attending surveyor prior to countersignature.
2:28
